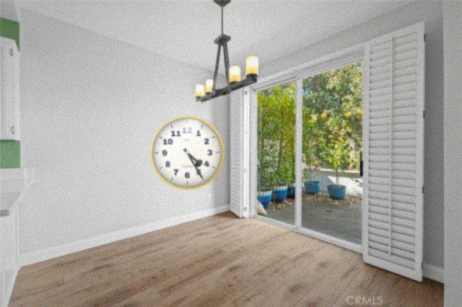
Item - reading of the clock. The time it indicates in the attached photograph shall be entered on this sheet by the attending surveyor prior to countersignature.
4:25
